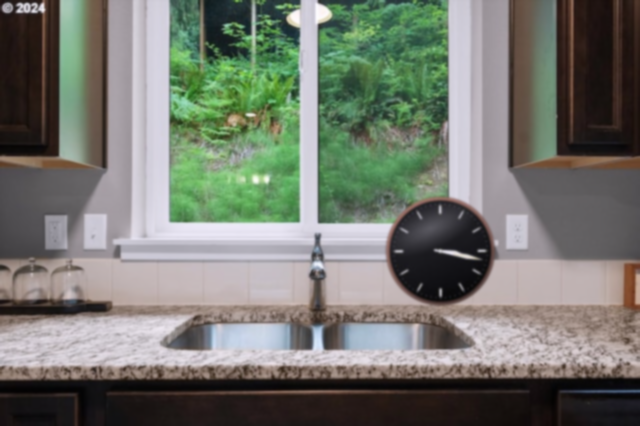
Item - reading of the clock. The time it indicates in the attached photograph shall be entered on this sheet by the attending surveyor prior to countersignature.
3:17
